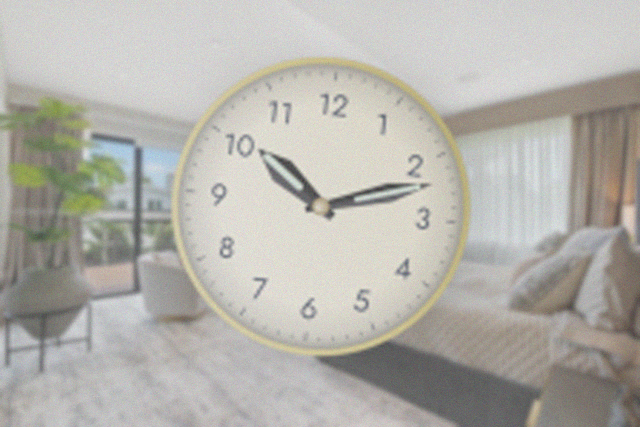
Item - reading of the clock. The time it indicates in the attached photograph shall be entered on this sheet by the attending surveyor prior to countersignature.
10:12
